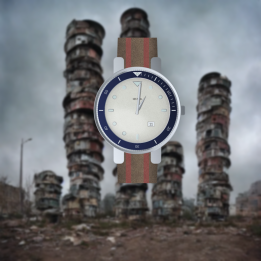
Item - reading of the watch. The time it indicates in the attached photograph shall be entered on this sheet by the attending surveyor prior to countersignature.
1:01
